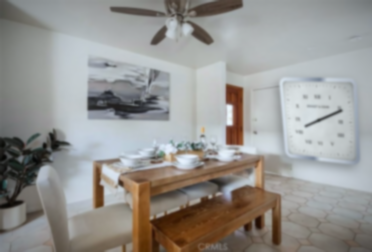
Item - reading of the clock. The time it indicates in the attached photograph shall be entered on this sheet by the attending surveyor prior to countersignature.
8:11
